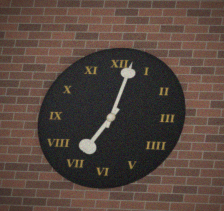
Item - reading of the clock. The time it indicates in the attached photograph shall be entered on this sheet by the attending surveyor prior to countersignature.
7:02
